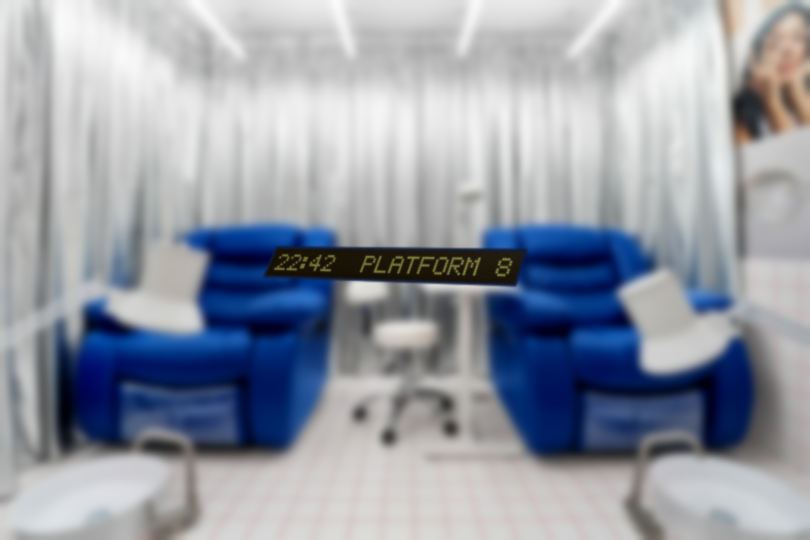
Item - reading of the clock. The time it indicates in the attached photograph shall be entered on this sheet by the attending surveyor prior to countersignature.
22:42
